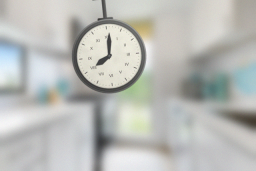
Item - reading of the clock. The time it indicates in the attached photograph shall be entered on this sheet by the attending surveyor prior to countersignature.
8:01
